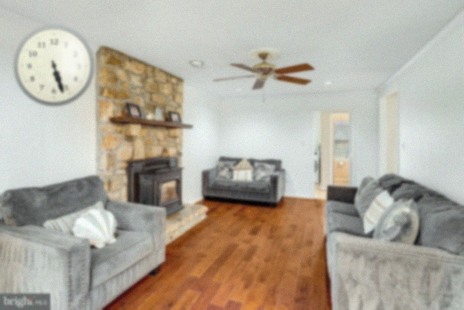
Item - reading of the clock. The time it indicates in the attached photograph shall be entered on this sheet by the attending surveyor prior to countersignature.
5:27
